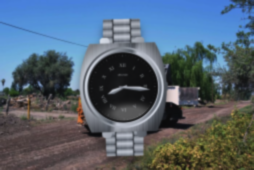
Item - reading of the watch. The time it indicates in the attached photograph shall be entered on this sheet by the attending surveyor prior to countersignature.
8:16
